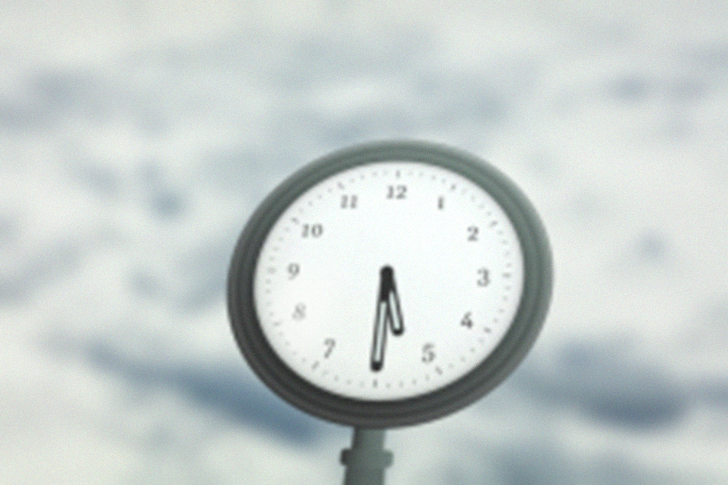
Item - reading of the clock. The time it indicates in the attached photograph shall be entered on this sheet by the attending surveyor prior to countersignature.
5:30
